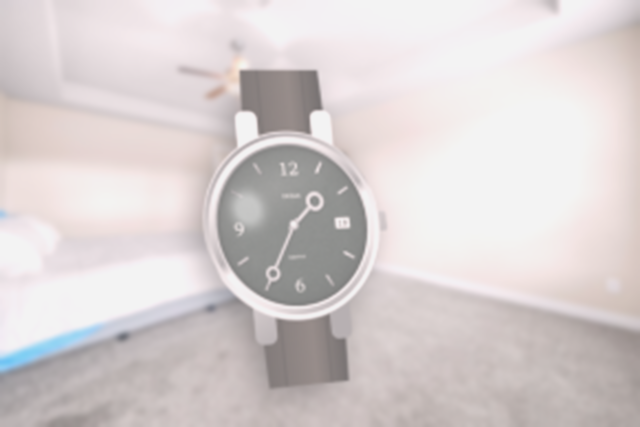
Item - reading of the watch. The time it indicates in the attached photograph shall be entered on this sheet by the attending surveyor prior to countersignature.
1:35
